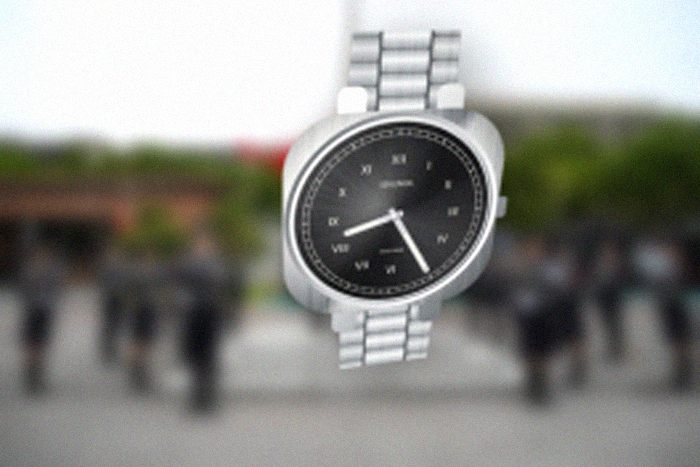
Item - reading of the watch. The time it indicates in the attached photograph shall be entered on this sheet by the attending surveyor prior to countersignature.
8:25
